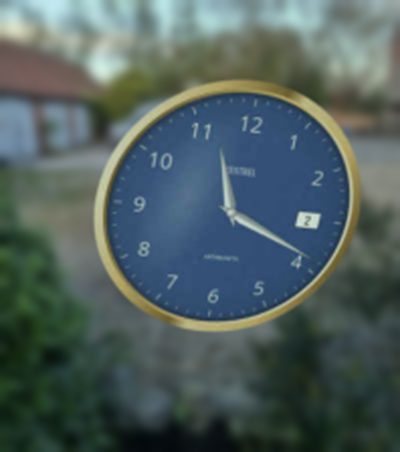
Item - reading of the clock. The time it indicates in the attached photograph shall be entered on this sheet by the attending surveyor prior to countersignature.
11:19
